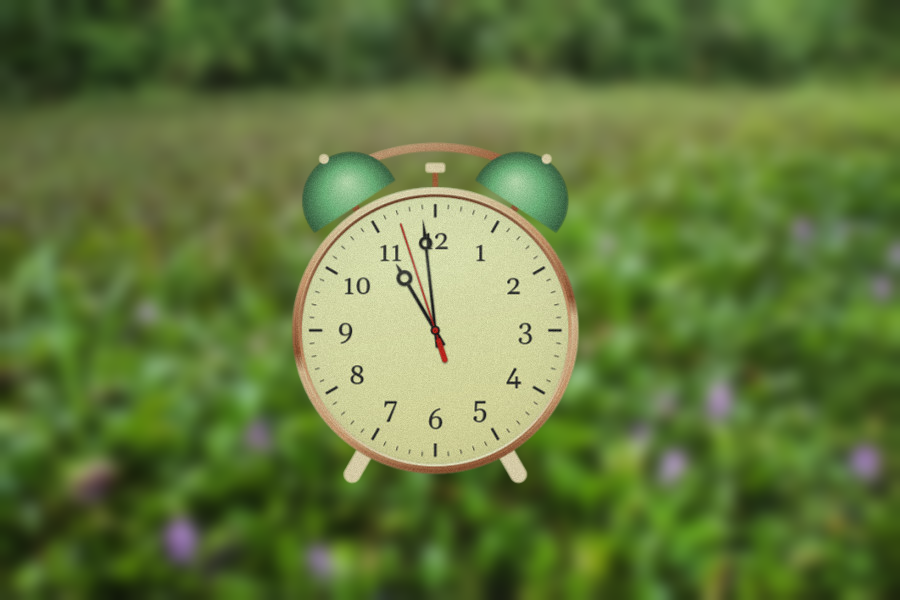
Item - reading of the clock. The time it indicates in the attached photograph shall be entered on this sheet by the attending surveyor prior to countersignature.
10:58:57
